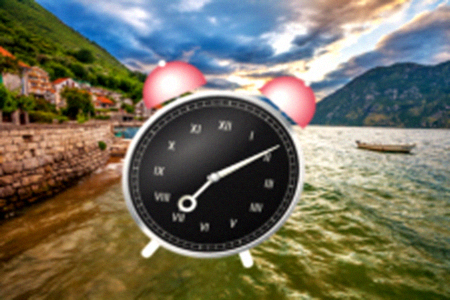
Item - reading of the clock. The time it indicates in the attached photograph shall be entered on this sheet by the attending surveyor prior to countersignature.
7:09
